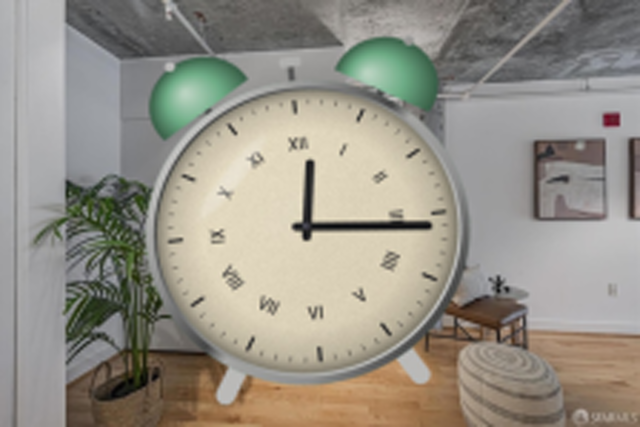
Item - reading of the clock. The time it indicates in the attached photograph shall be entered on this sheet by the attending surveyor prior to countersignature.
12:16
